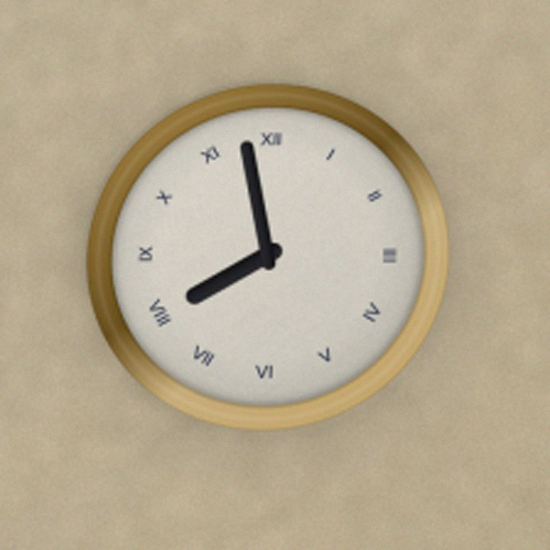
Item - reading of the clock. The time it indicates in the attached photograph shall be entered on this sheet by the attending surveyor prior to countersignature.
7:58
